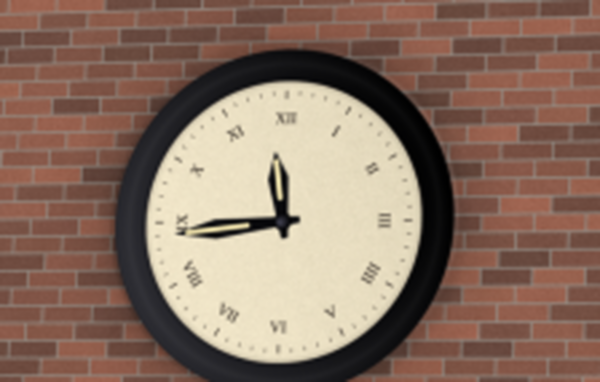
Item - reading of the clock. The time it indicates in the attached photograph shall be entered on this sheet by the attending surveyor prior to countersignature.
11:44
